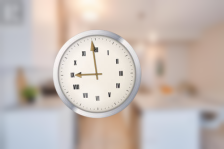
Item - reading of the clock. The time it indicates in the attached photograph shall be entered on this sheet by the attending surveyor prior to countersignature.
8:59
